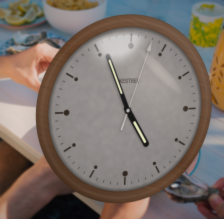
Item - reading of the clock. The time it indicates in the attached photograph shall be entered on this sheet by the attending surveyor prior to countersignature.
4:56:03
